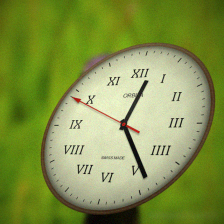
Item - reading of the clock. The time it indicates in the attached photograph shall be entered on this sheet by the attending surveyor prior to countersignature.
12:23:49
